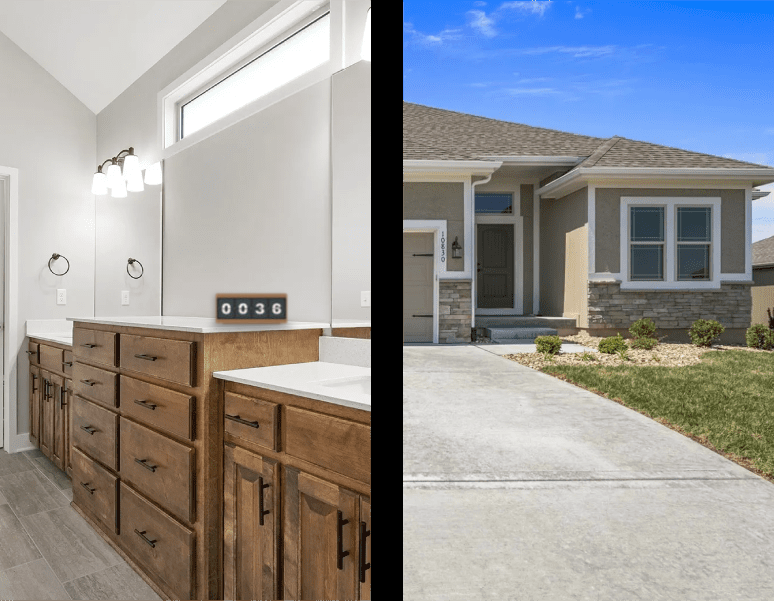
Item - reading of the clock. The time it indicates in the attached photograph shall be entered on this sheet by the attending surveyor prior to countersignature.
0:36
